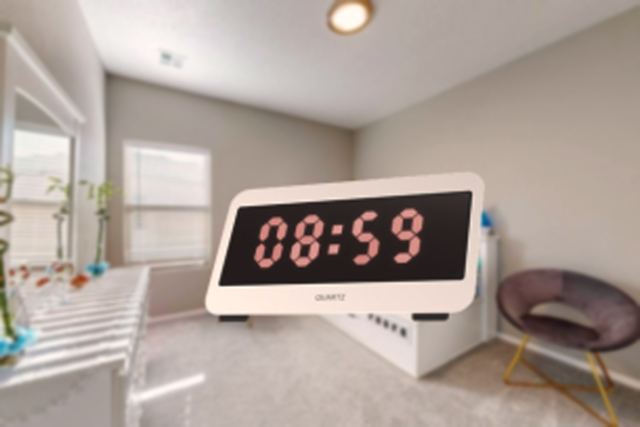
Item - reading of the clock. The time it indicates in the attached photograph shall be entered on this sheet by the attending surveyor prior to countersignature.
8:59
